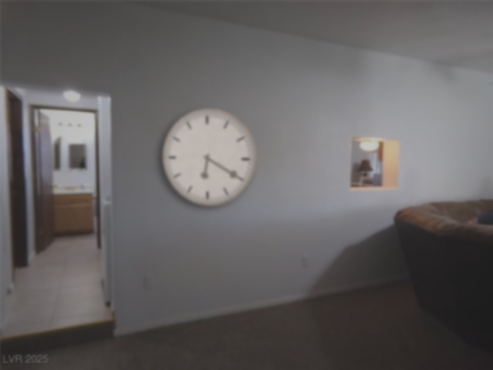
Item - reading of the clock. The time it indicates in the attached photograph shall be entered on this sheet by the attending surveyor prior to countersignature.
6:20
